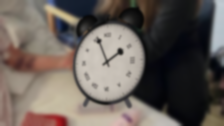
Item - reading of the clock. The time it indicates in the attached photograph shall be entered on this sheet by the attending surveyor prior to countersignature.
1:56
